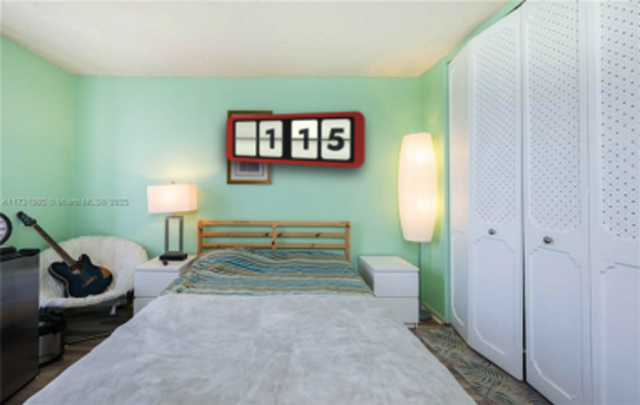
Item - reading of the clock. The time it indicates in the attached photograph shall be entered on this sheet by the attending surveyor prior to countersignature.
1:15
